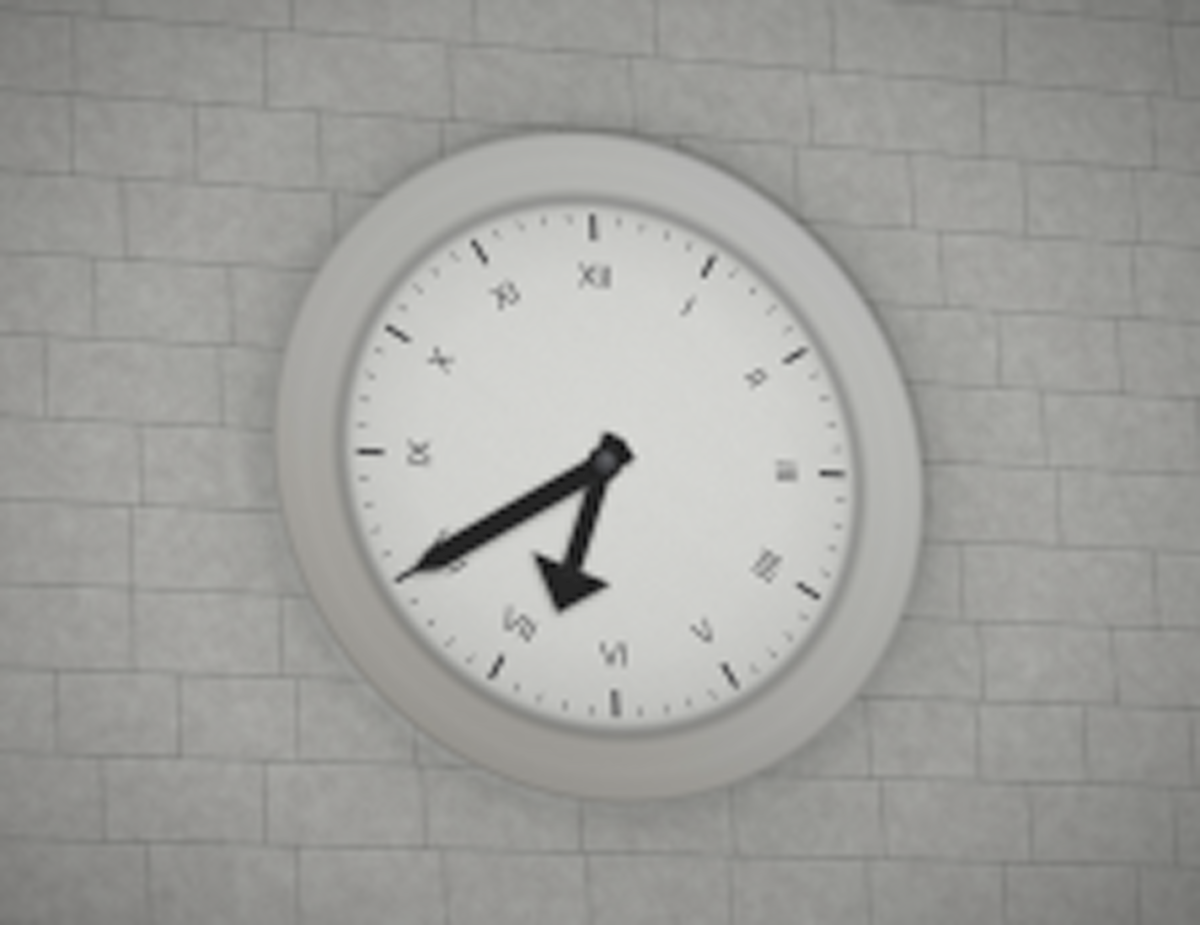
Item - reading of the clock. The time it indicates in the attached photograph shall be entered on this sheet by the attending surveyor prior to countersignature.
6:40
